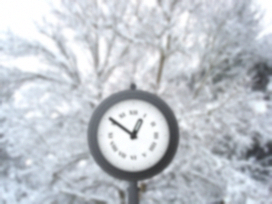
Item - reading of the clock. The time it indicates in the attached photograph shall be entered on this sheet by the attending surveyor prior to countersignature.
12:51
